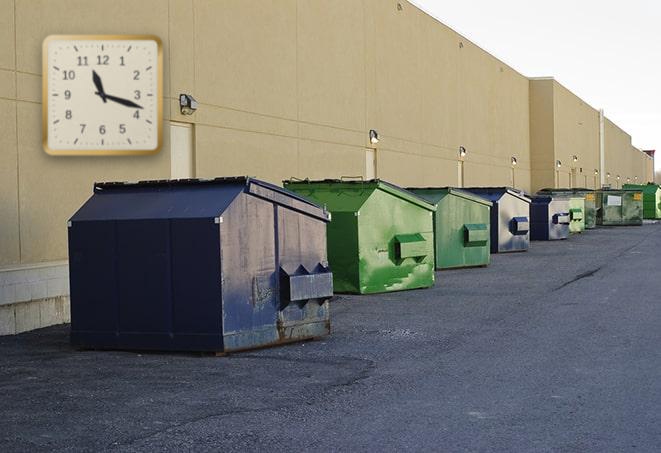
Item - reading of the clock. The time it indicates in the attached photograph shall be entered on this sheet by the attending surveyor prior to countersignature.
11:18
